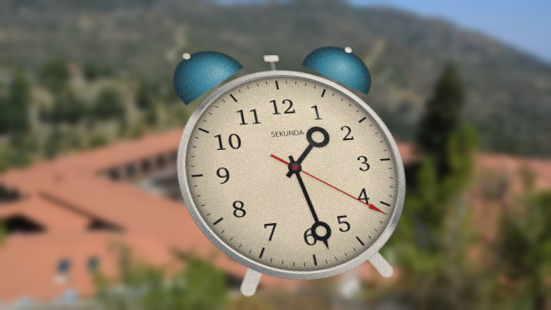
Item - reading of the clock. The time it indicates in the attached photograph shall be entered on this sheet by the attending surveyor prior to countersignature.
1:28:21
